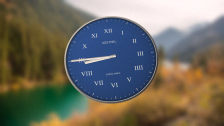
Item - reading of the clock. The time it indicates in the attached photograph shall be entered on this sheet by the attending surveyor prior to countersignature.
8:45
